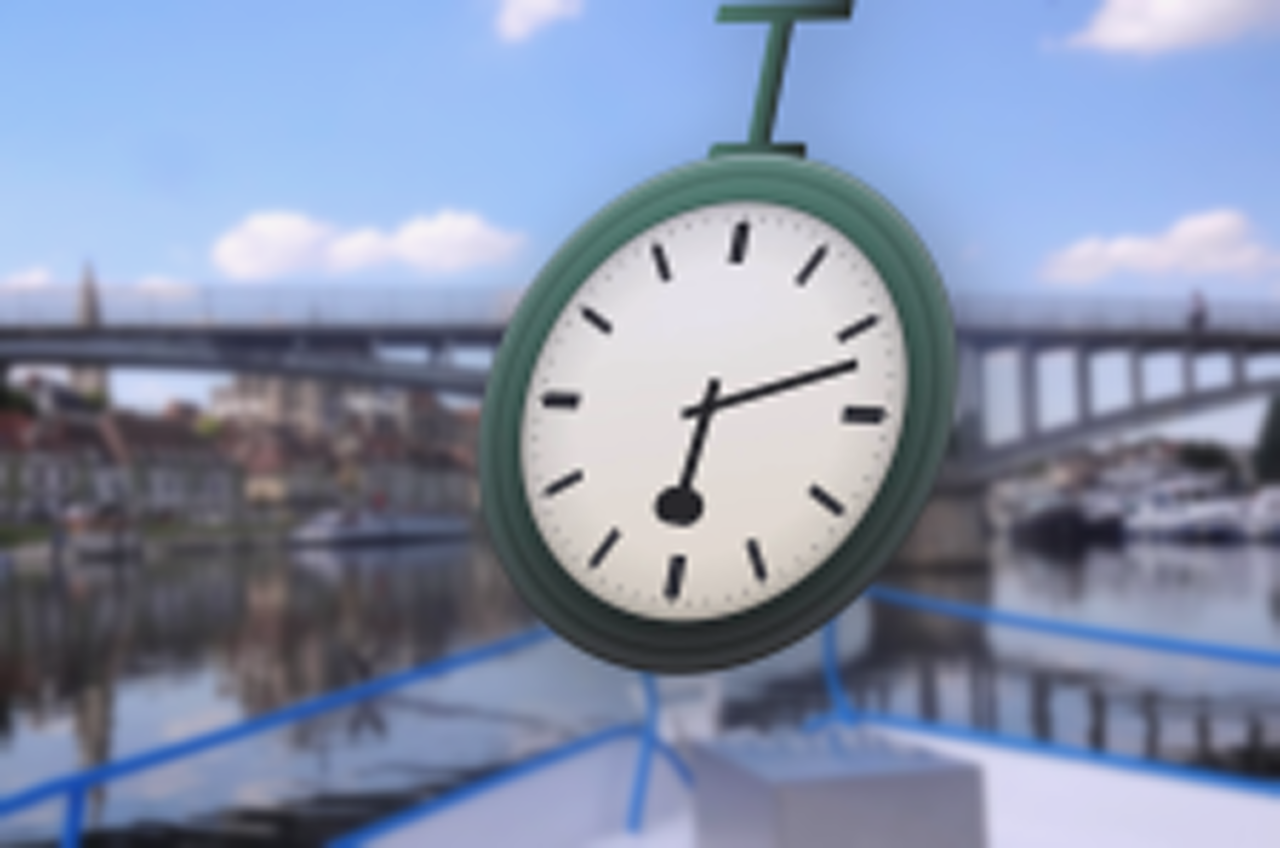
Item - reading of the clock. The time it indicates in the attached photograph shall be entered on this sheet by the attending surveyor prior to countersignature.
6:12
